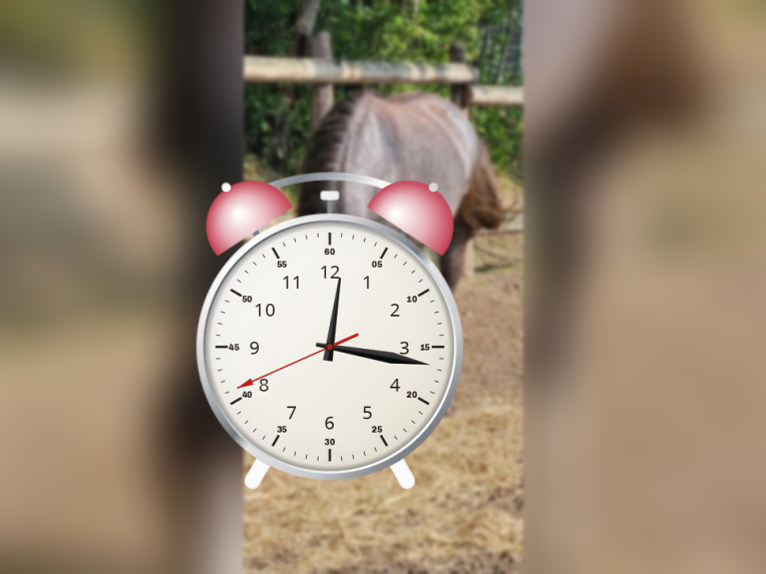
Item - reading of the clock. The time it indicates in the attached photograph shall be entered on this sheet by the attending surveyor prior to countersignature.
12:16:41
